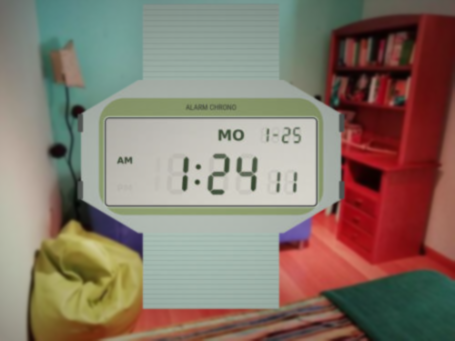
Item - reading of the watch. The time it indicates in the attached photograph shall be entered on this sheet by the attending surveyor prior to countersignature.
1:24:11
